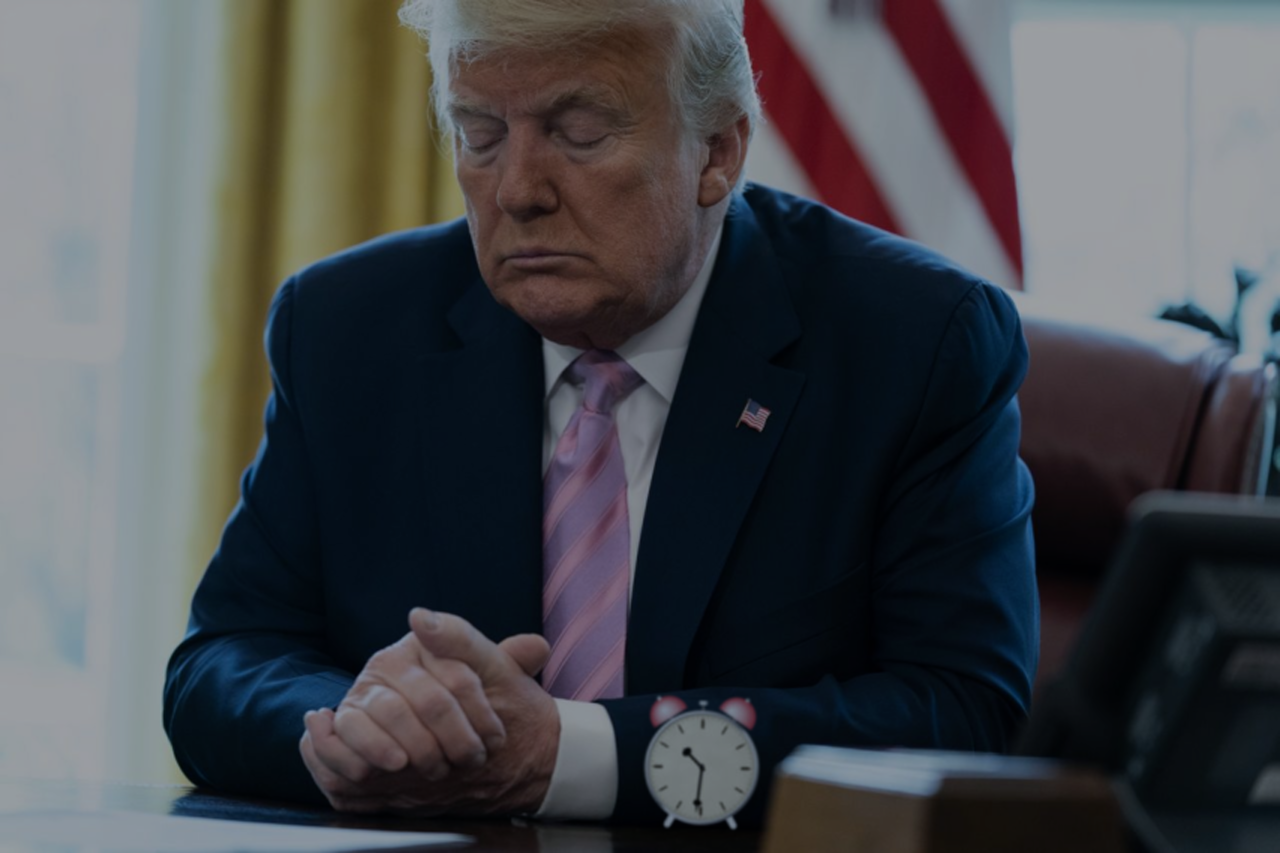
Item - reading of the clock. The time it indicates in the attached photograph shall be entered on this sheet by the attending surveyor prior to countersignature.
10:31
